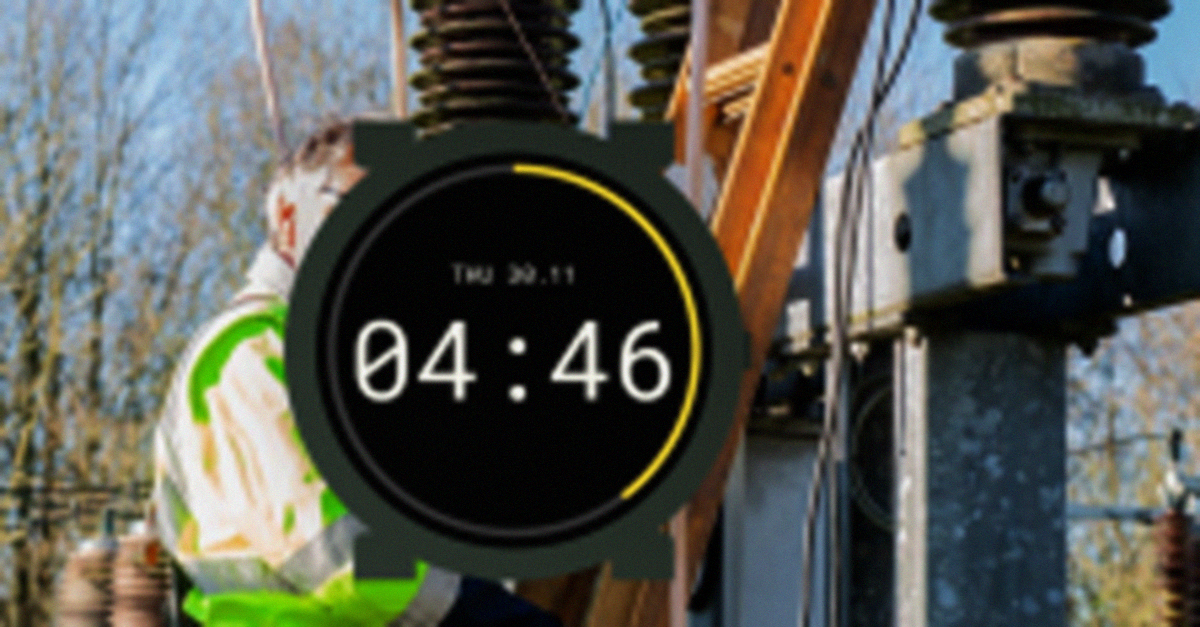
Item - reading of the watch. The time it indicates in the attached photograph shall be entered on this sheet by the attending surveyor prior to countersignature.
4:46
